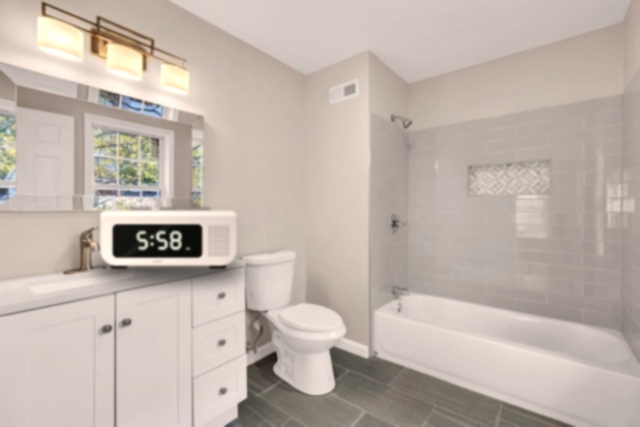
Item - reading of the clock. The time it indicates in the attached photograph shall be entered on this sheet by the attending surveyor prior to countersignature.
5:58
